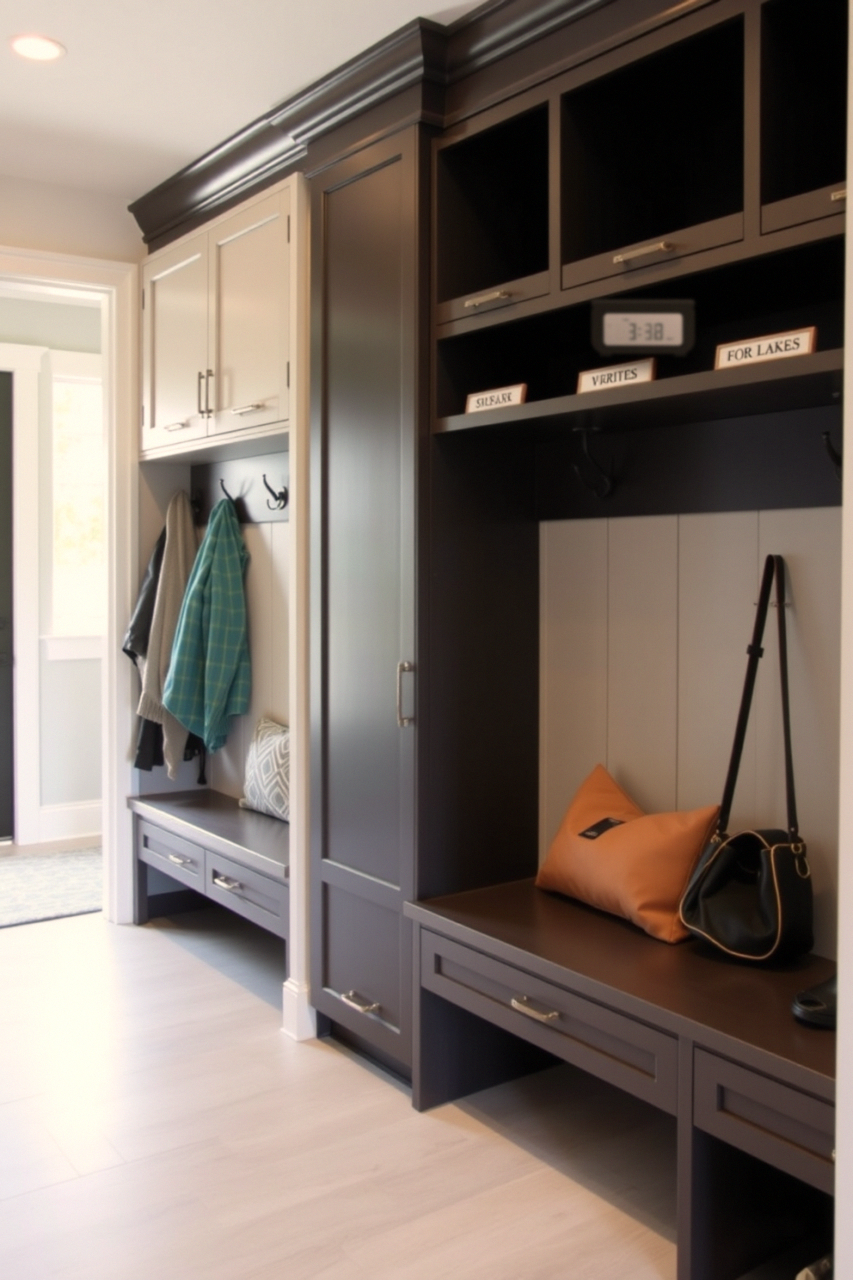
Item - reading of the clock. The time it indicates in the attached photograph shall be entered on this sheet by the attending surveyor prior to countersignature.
3:38
